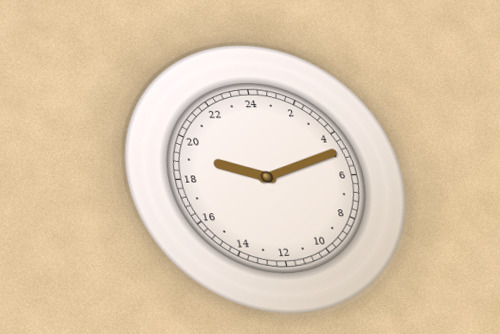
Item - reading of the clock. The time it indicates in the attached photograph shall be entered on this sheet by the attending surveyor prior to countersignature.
19:12
